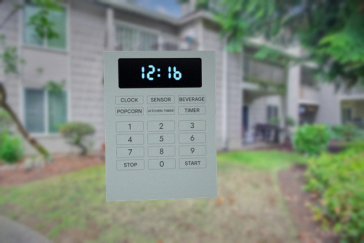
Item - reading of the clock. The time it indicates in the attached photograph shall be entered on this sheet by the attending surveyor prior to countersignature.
12:16
